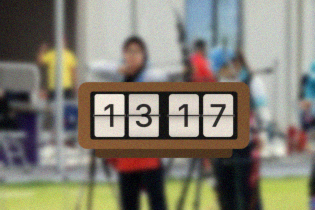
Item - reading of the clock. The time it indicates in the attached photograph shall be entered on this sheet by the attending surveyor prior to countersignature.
13:17
